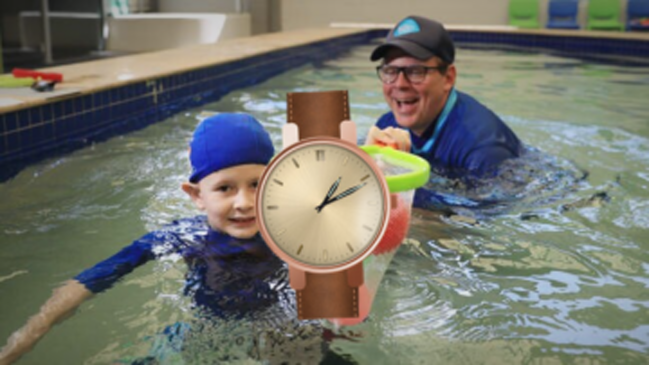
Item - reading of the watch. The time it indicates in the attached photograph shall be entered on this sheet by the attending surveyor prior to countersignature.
1:11
